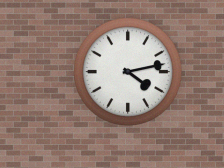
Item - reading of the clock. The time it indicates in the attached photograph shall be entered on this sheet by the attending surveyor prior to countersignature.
4:13
